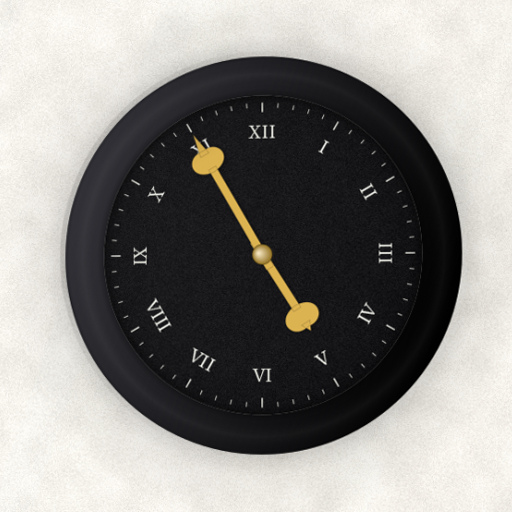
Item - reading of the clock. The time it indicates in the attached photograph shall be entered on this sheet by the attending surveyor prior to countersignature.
4:55
